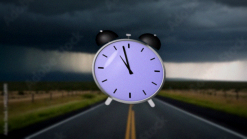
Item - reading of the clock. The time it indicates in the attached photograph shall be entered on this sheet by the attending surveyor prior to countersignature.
10:58
